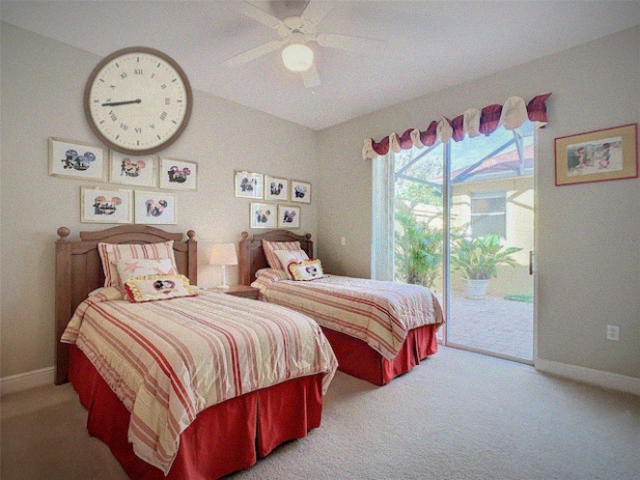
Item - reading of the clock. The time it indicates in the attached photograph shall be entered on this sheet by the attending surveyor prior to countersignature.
8:44
